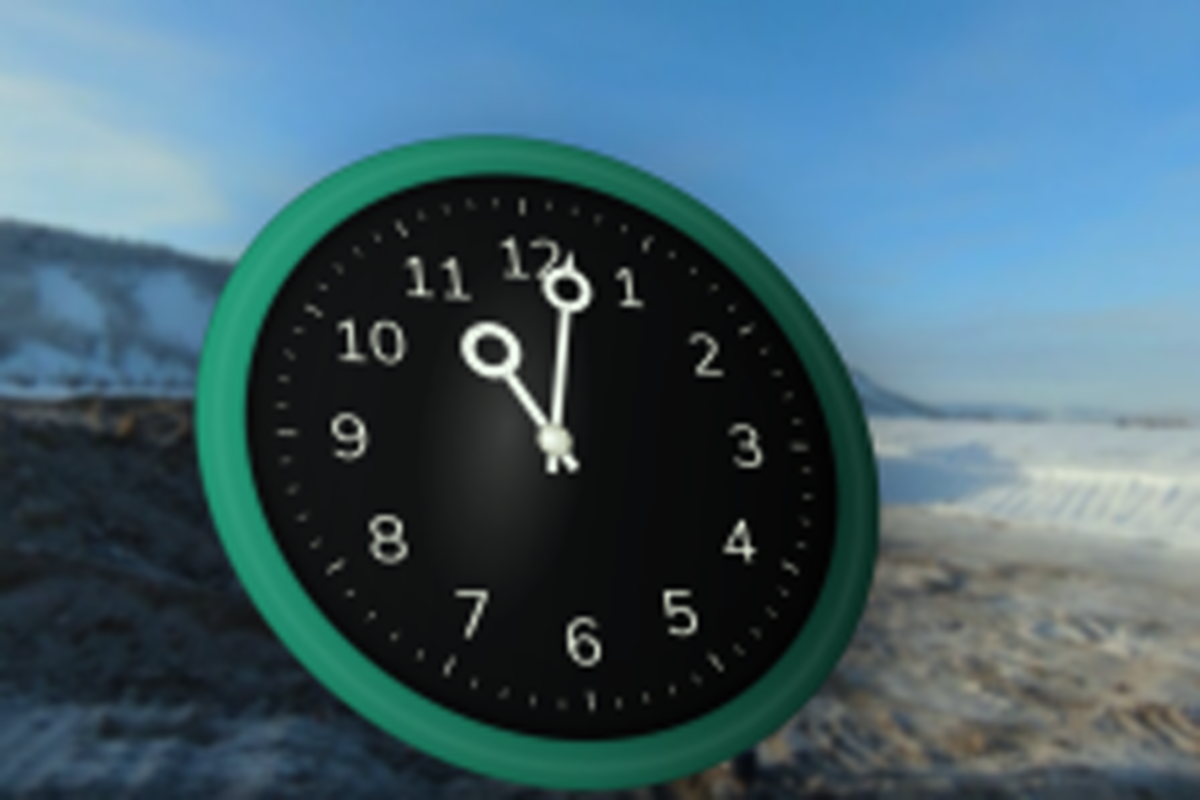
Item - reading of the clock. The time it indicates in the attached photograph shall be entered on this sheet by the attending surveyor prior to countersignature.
11:02
